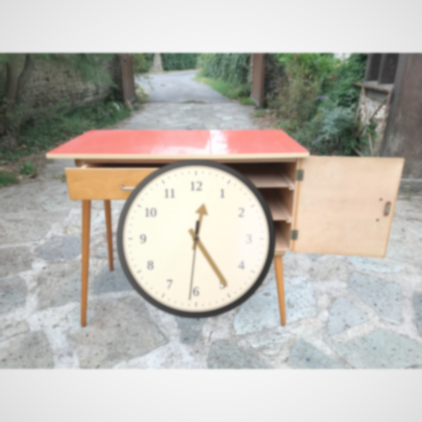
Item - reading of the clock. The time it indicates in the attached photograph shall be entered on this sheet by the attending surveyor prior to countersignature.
12:24:31
